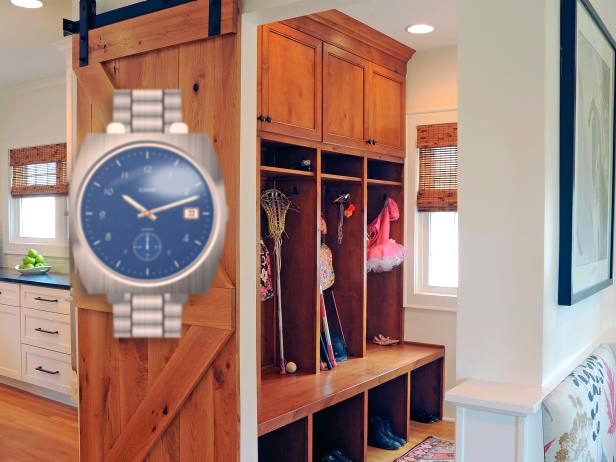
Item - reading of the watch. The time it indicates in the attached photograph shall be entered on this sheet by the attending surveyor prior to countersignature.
10:12
